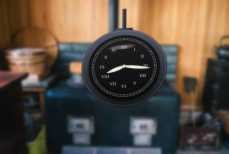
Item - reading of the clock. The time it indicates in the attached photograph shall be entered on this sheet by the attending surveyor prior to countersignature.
8:16
